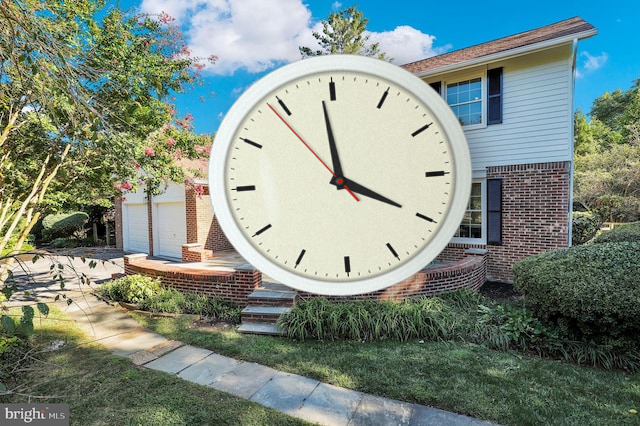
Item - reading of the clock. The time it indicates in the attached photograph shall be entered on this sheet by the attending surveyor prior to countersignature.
3:58:54
